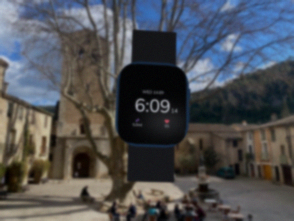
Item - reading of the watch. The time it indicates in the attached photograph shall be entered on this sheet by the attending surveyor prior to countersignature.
6:09
